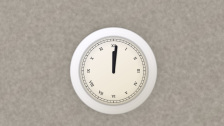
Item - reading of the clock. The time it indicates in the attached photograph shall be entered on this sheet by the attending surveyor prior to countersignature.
12:01
